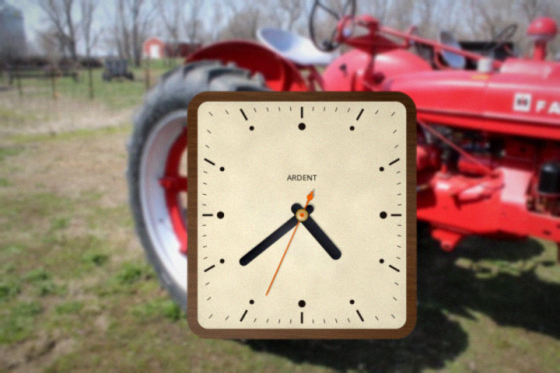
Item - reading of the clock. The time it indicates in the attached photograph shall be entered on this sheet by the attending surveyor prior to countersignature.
4:38:34
